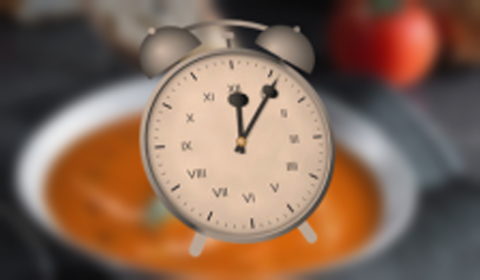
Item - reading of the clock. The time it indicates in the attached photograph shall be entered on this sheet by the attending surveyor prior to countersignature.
12:06
